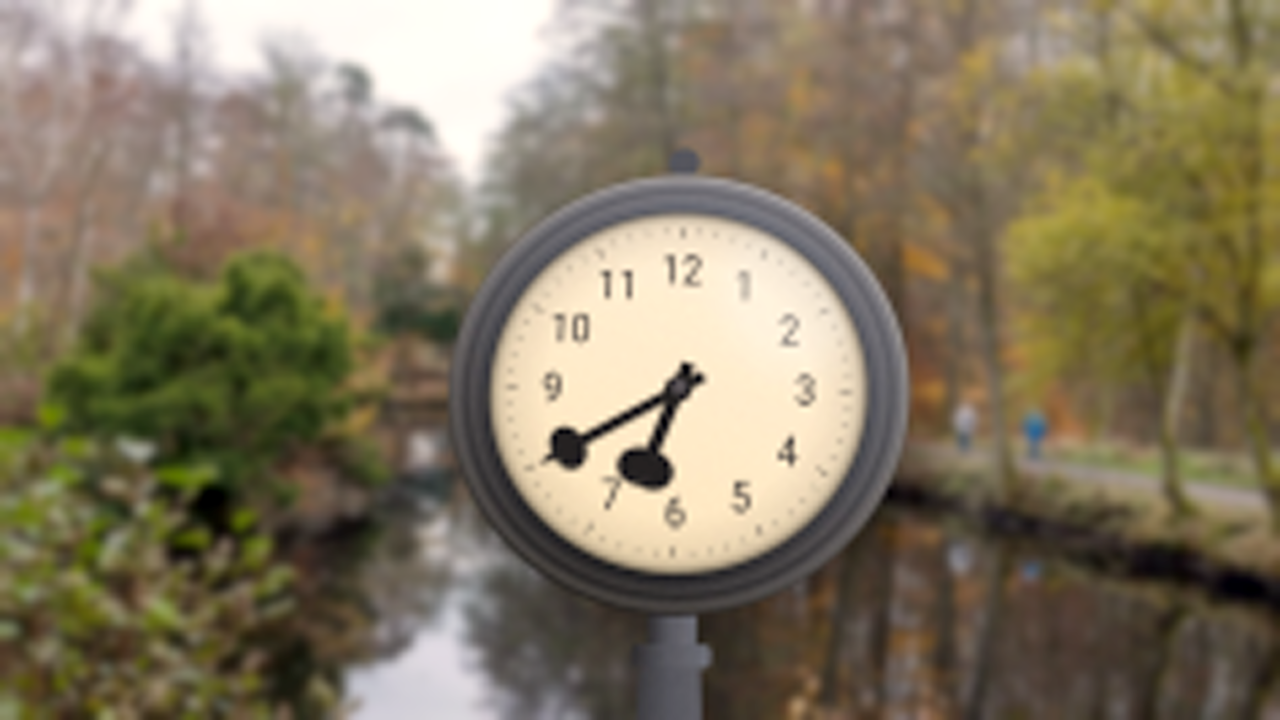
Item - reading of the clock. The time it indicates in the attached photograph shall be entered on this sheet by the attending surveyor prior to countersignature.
6:40
